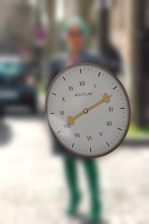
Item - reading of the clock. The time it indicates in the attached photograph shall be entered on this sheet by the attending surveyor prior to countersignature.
8:11
